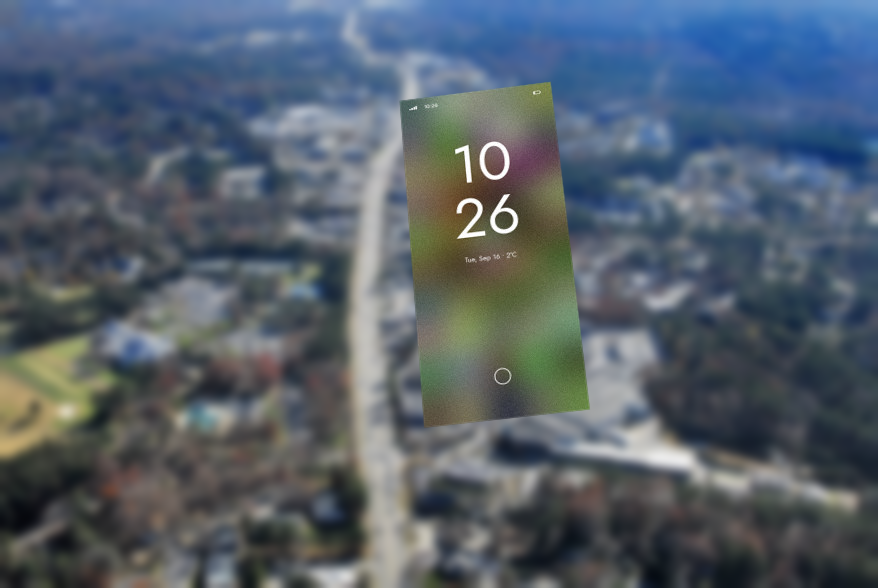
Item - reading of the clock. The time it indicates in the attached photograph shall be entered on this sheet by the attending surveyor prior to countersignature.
10:26
